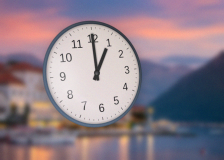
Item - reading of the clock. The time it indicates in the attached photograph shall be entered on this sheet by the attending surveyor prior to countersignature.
1:00
